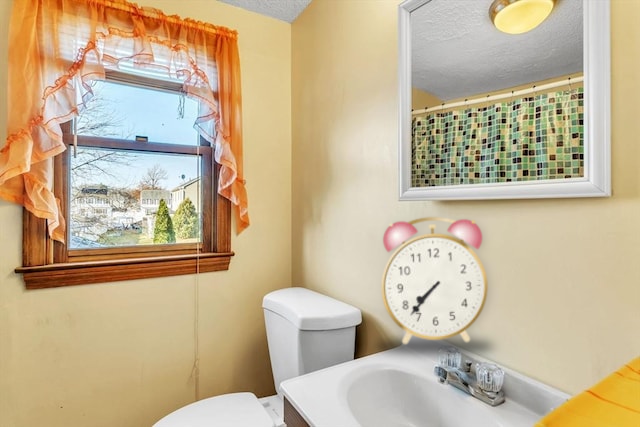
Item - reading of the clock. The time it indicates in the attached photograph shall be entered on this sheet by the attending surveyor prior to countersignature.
7:37
